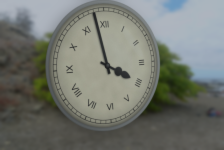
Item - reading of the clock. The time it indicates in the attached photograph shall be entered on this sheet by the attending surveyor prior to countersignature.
3:58
